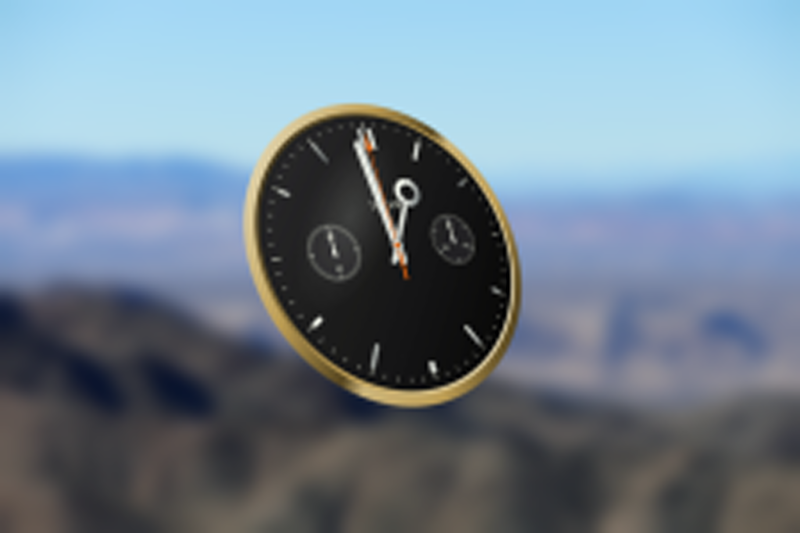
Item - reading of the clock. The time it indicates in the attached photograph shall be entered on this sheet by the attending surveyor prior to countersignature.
12:59
